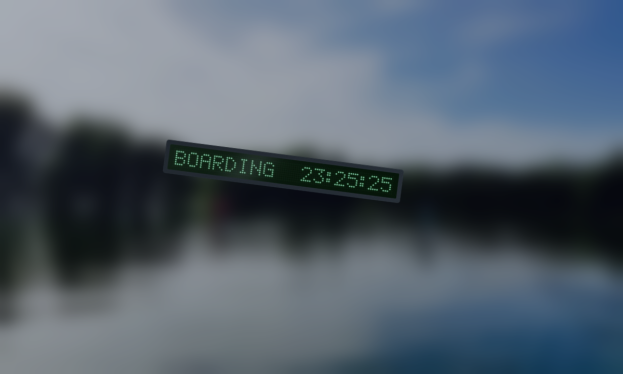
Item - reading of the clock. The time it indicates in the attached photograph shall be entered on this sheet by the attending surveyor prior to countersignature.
23:25:25
